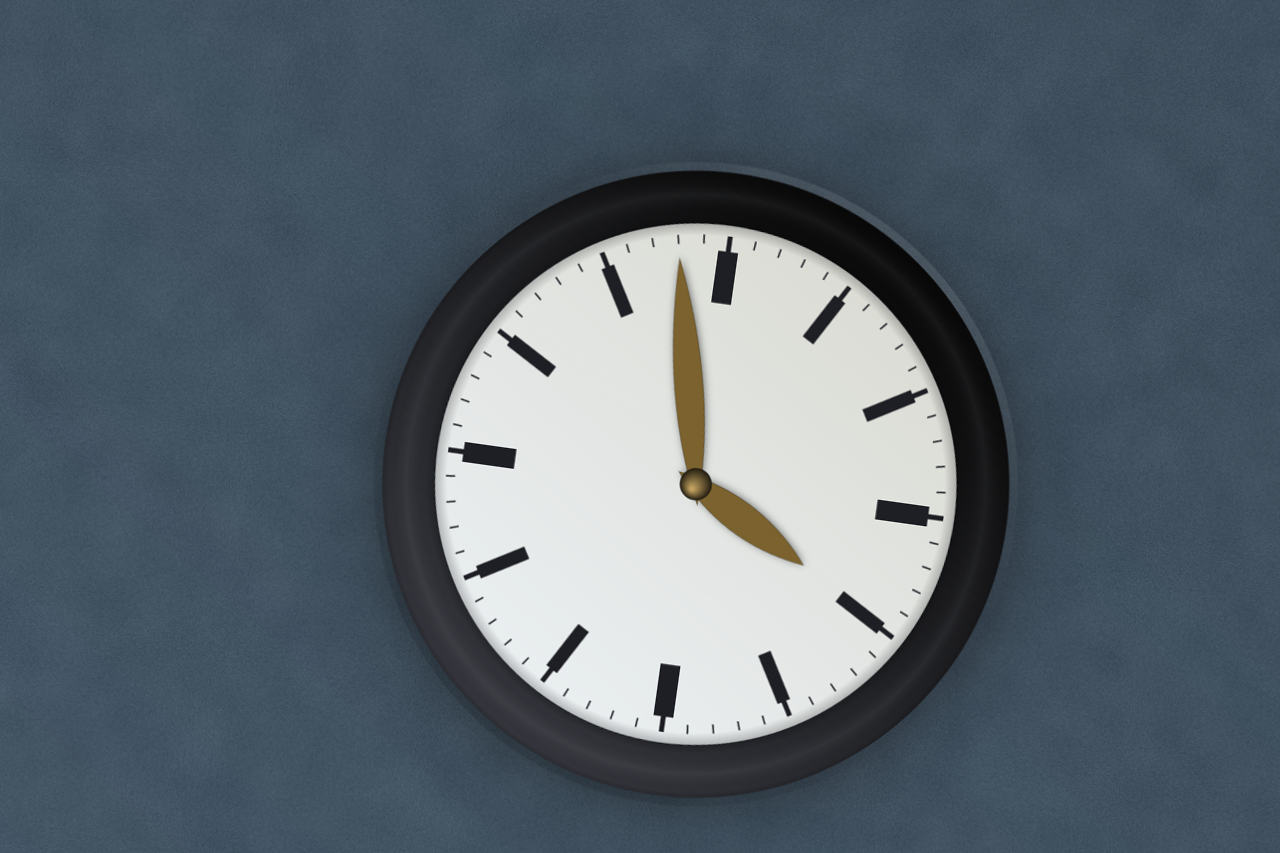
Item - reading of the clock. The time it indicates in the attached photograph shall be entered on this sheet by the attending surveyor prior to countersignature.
3:58
